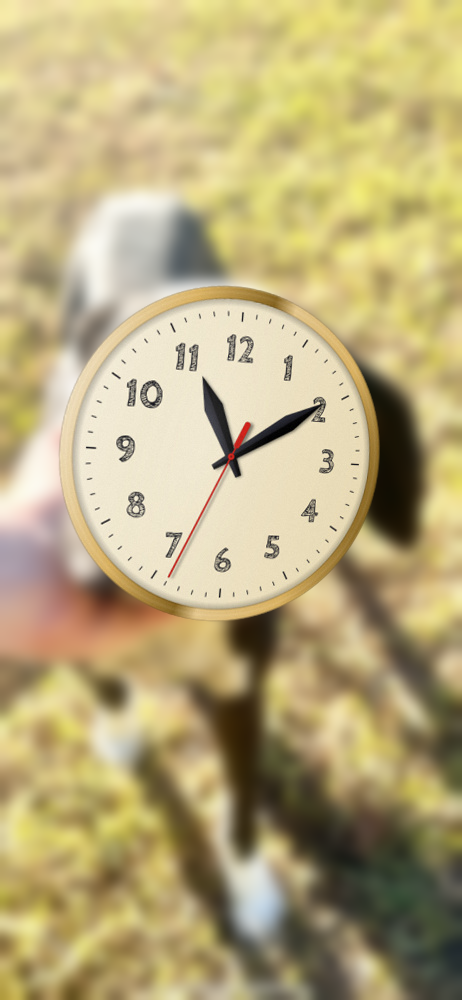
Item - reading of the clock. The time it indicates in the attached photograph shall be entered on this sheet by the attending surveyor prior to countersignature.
11:09:34
